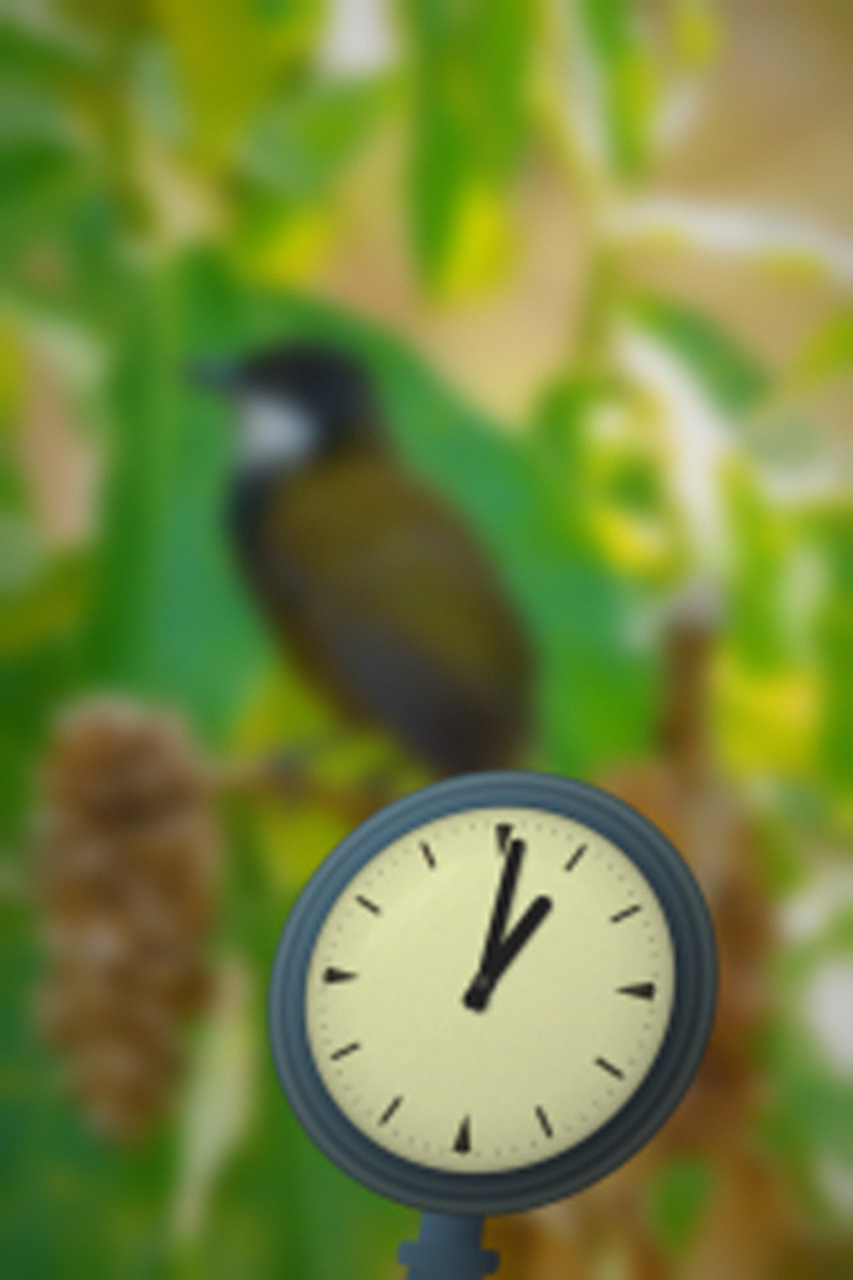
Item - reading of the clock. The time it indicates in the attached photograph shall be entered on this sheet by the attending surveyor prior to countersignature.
1:01
